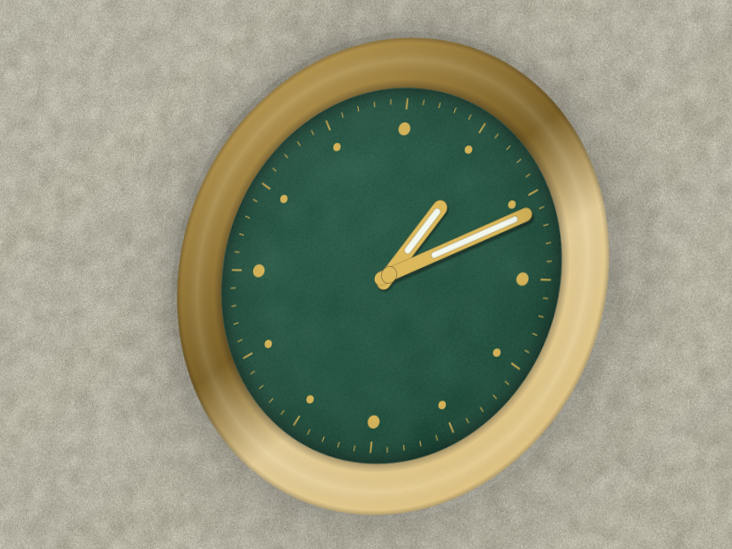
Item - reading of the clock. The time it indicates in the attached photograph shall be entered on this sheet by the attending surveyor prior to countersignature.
1:11
